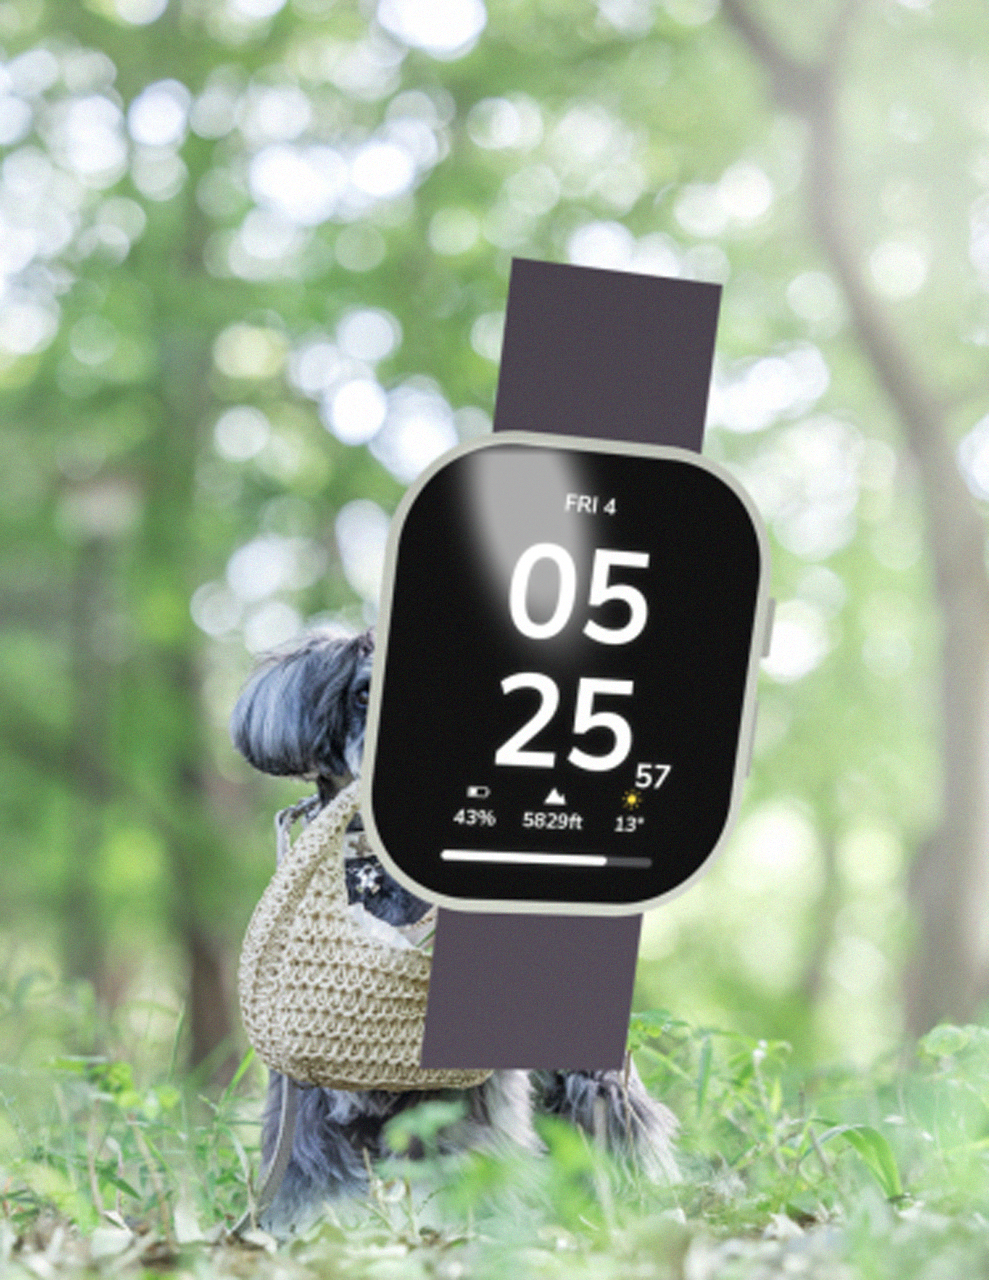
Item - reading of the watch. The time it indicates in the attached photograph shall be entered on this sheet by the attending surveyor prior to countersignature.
5:25:57
